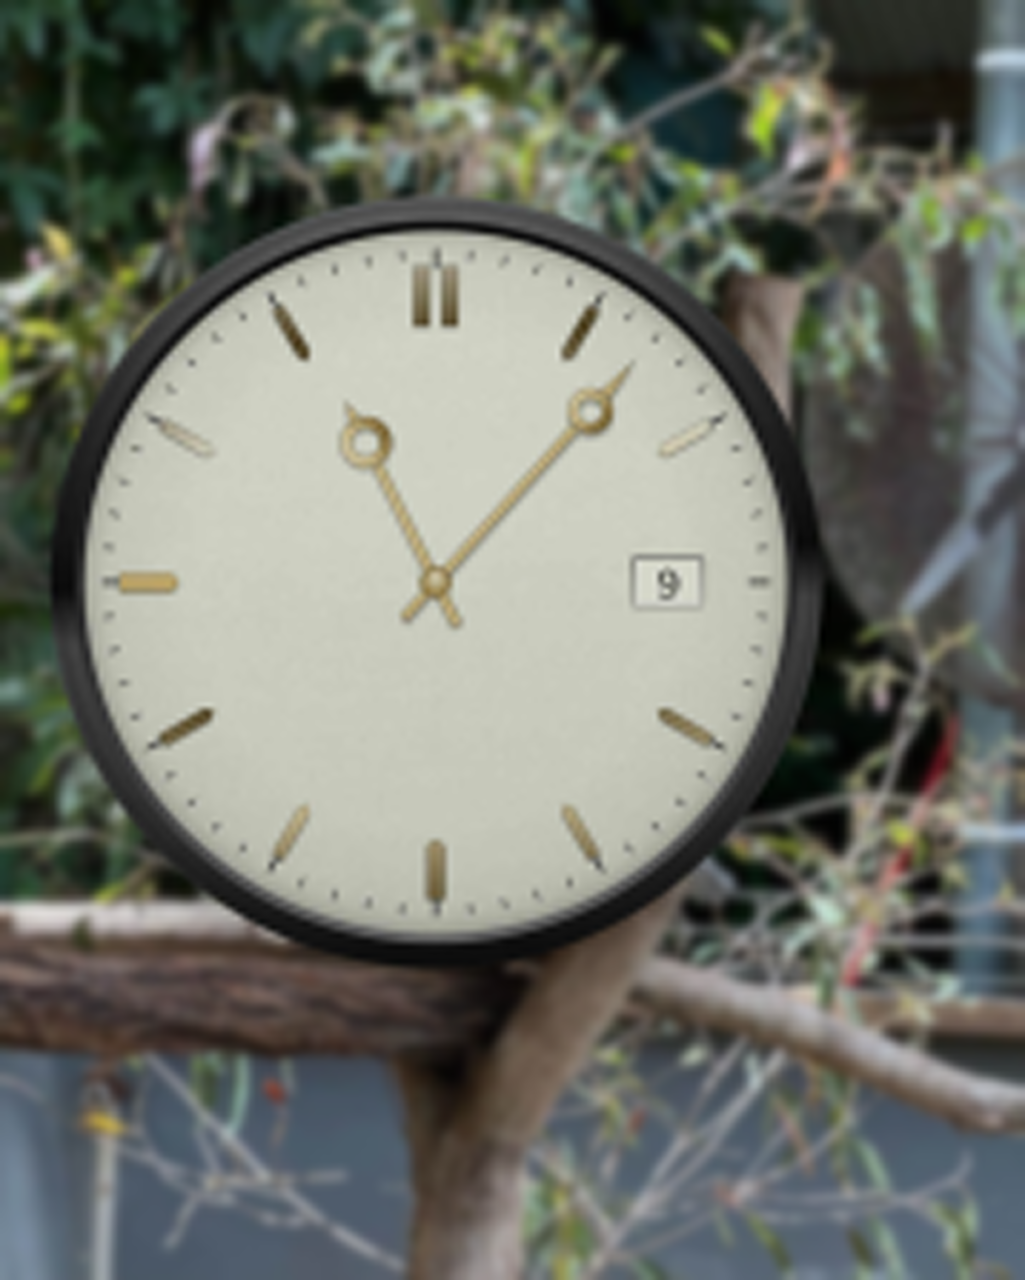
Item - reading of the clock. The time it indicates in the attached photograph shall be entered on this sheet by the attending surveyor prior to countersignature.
11:07
